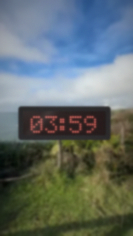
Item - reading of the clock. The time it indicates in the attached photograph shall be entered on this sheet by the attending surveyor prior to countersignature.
3:59
